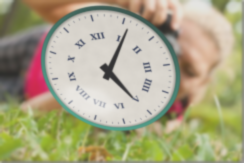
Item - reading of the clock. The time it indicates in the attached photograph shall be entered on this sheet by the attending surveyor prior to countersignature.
5:06
